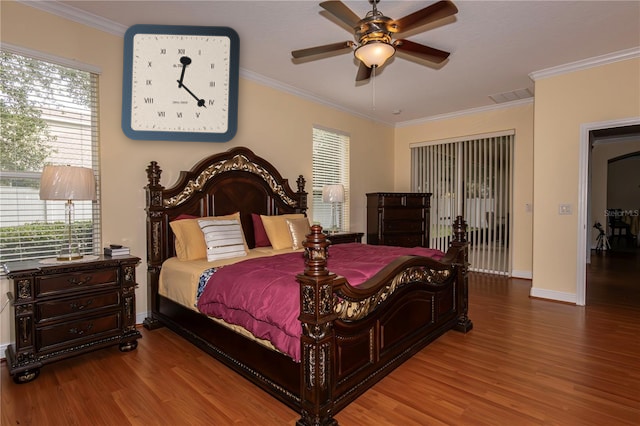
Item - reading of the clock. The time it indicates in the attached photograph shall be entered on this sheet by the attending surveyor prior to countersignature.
12:22
